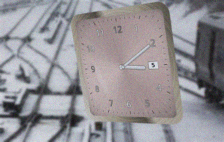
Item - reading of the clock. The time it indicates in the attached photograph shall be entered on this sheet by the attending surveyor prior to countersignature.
3:10
